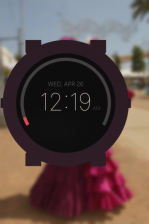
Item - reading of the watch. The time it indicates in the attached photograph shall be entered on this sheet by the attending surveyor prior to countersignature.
12:19
